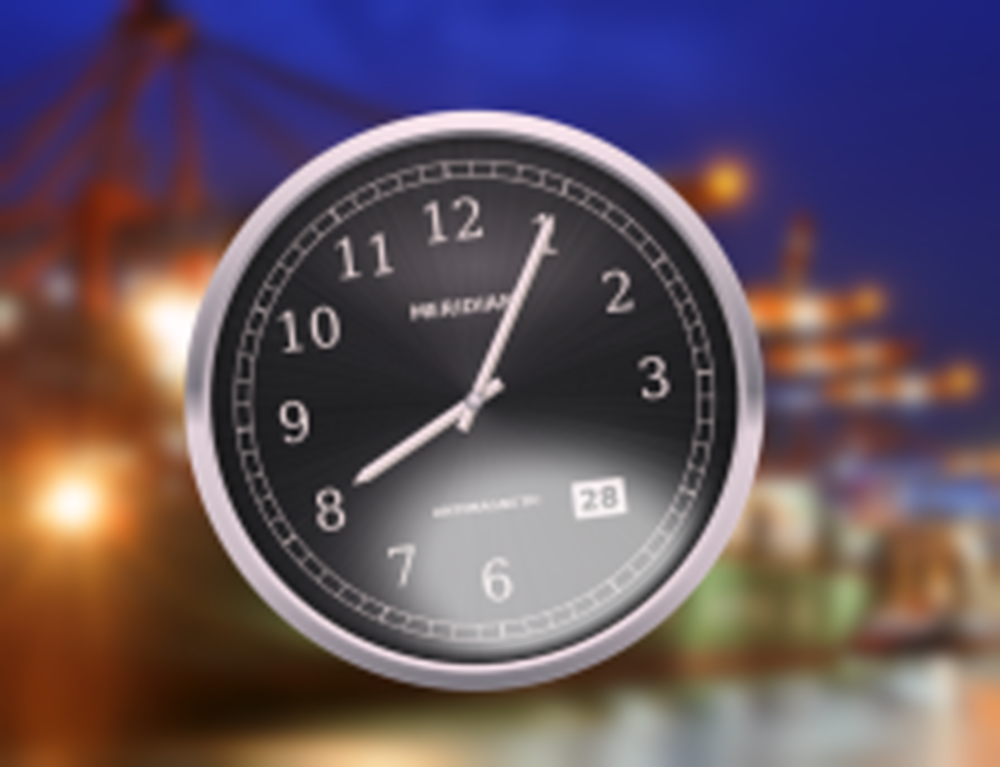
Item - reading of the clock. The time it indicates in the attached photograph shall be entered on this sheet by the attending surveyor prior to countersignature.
8:05
